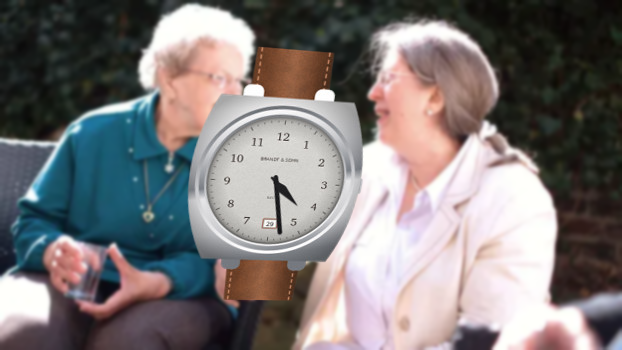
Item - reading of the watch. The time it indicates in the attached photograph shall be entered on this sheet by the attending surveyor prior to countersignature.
4:28
